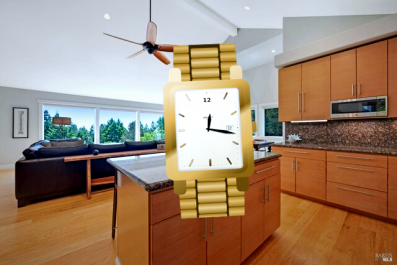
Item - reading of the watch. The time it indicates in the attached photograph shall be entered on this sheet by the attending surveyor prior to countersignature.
12:17
